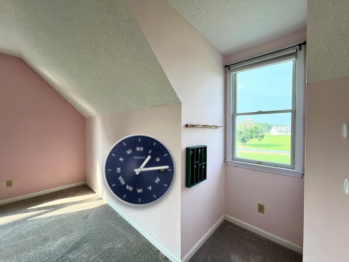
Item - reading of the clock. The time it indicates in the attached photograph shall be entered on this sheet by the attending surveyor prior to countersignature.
1:14
